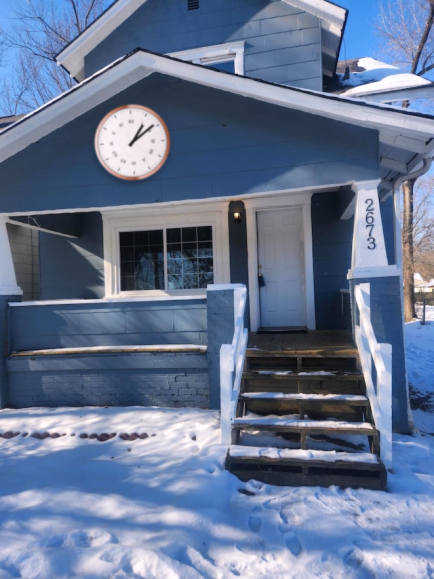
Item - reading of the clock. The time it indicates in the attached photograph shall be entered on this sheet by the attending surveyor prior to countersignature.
1:09
